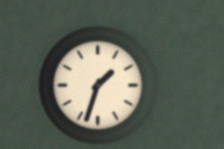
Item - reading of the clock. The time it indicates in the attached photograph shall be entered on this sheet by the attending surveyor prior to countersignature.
1:33
